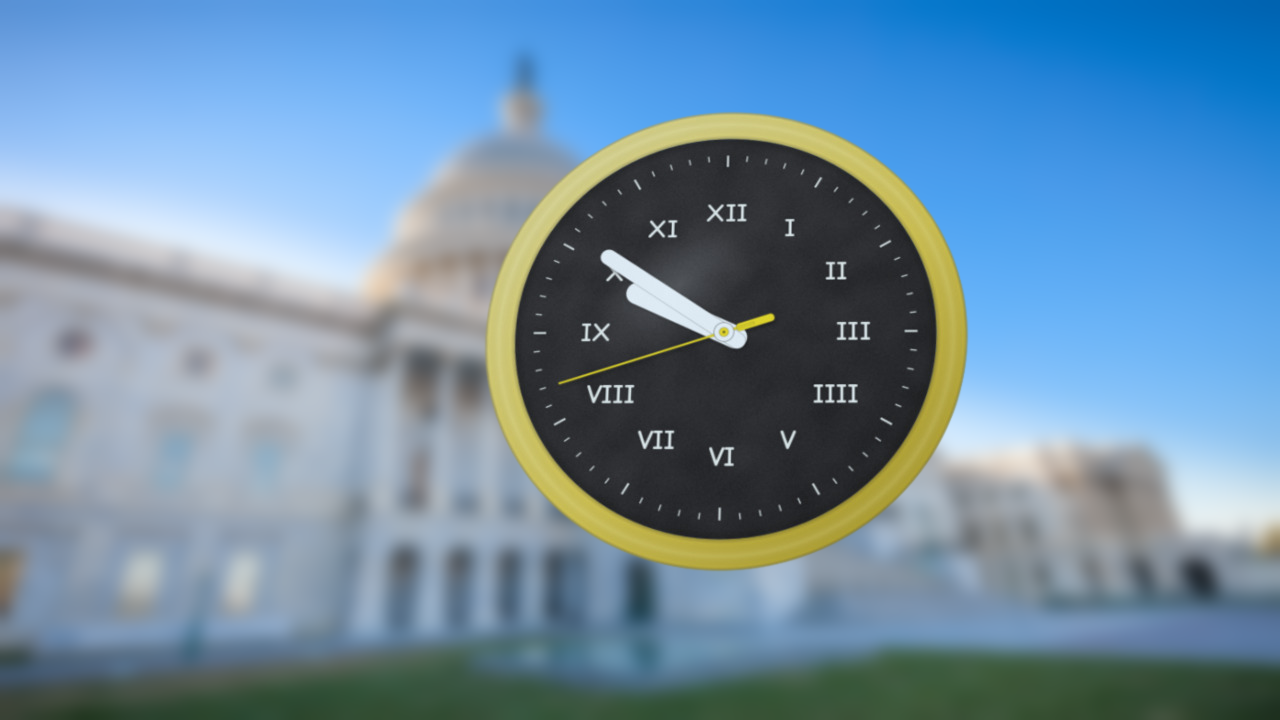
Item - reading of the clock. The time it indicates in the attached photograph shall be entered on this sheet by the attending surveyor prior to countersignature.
9:50:42
